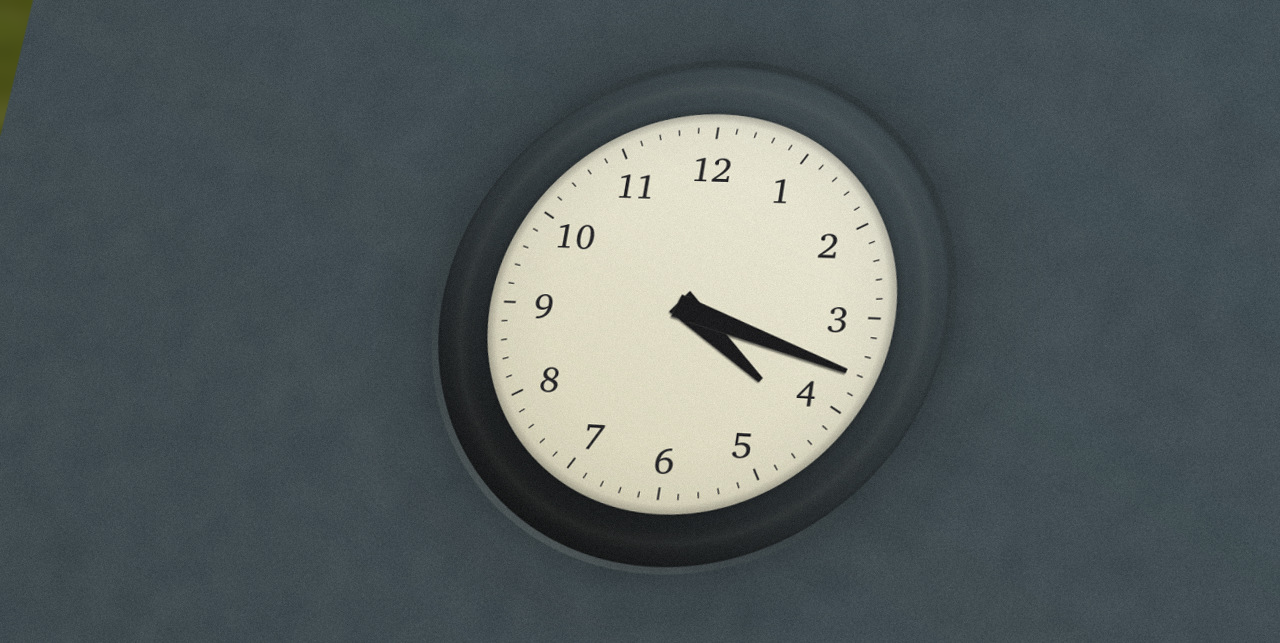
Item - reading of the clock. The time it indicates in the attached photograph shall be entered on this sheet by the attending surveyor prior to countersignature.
4:18
